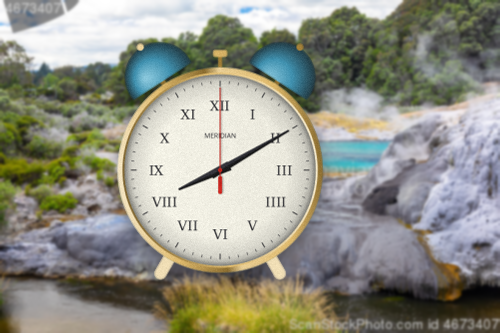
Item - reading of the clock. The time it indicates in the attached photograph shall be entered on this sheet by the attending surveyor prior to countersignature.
8:10:00
